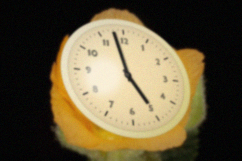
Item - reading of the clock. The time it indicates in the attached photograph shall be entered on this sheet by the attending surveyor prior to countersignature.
4:58
